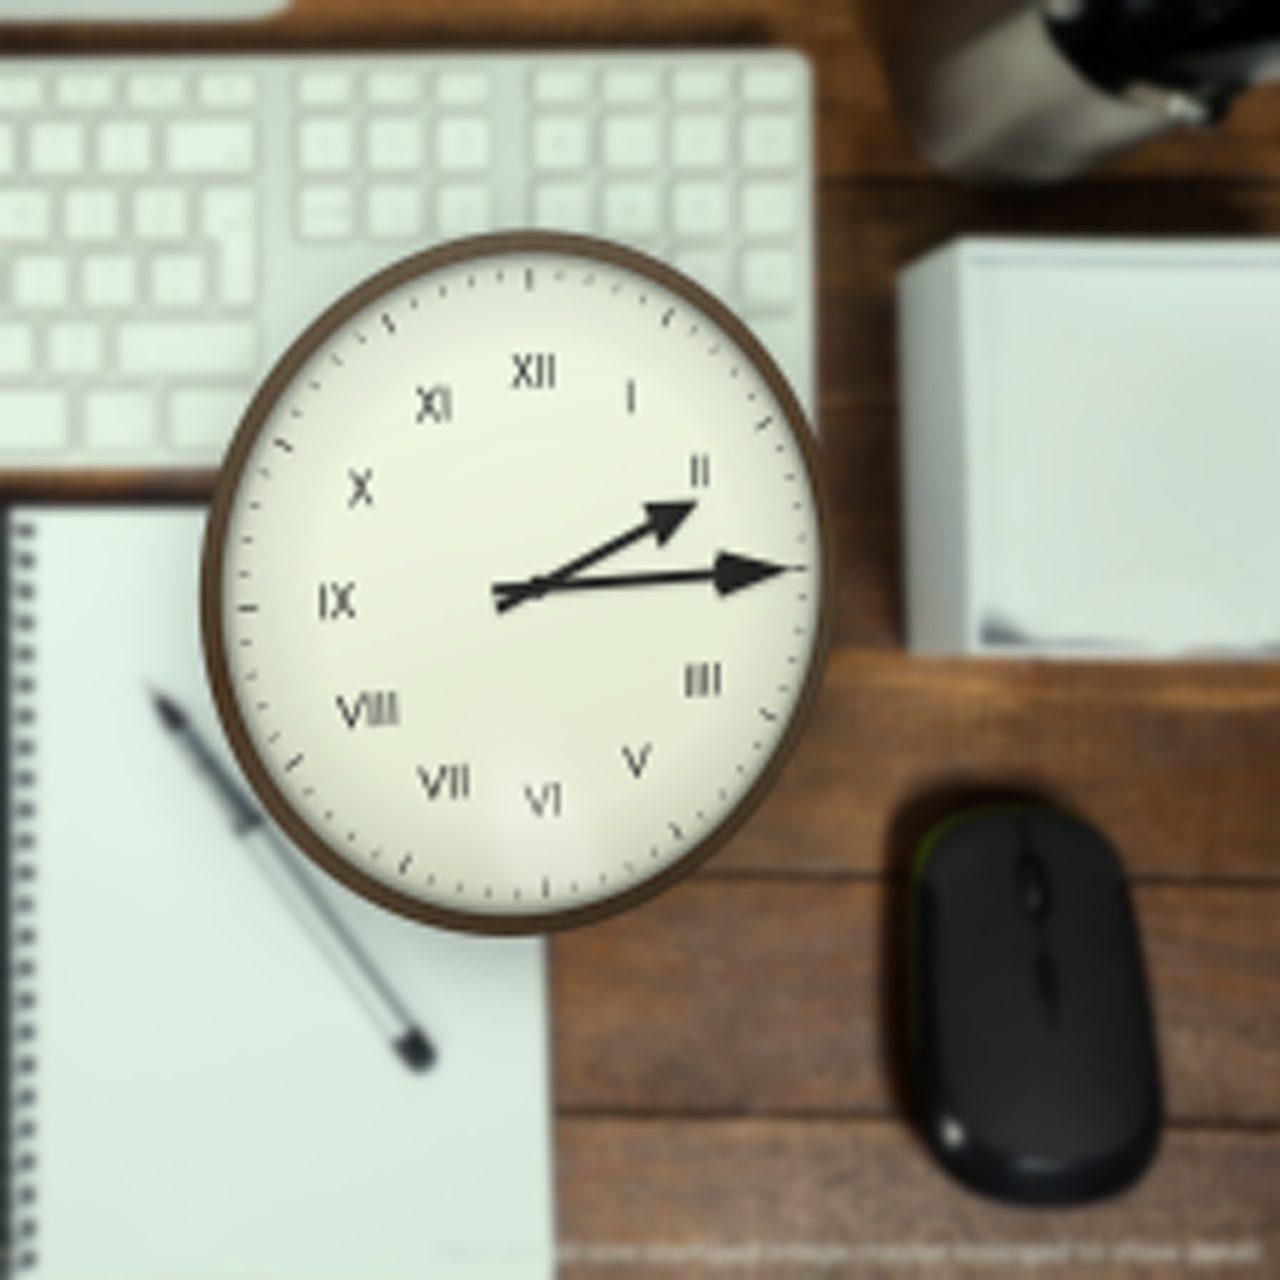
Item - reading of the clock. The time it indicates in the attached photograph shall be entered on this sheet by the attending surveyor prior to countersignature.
2:15
